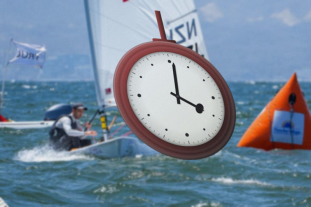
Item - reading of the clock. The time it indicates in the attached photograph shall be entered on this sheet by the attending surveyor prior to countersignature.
4:01
